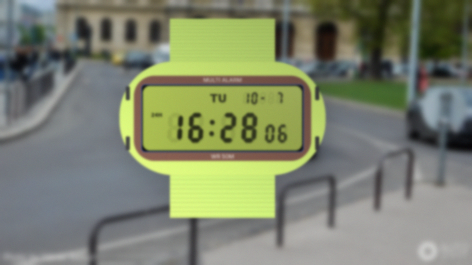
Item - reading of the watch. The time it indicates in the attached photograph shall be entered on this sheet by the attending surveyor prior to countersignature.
16:28:06
